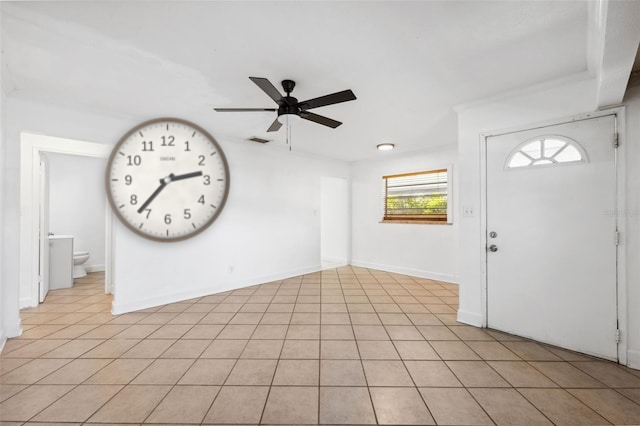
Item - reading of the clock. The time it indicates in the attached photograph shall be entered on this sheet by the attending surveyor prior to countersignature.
2:37
